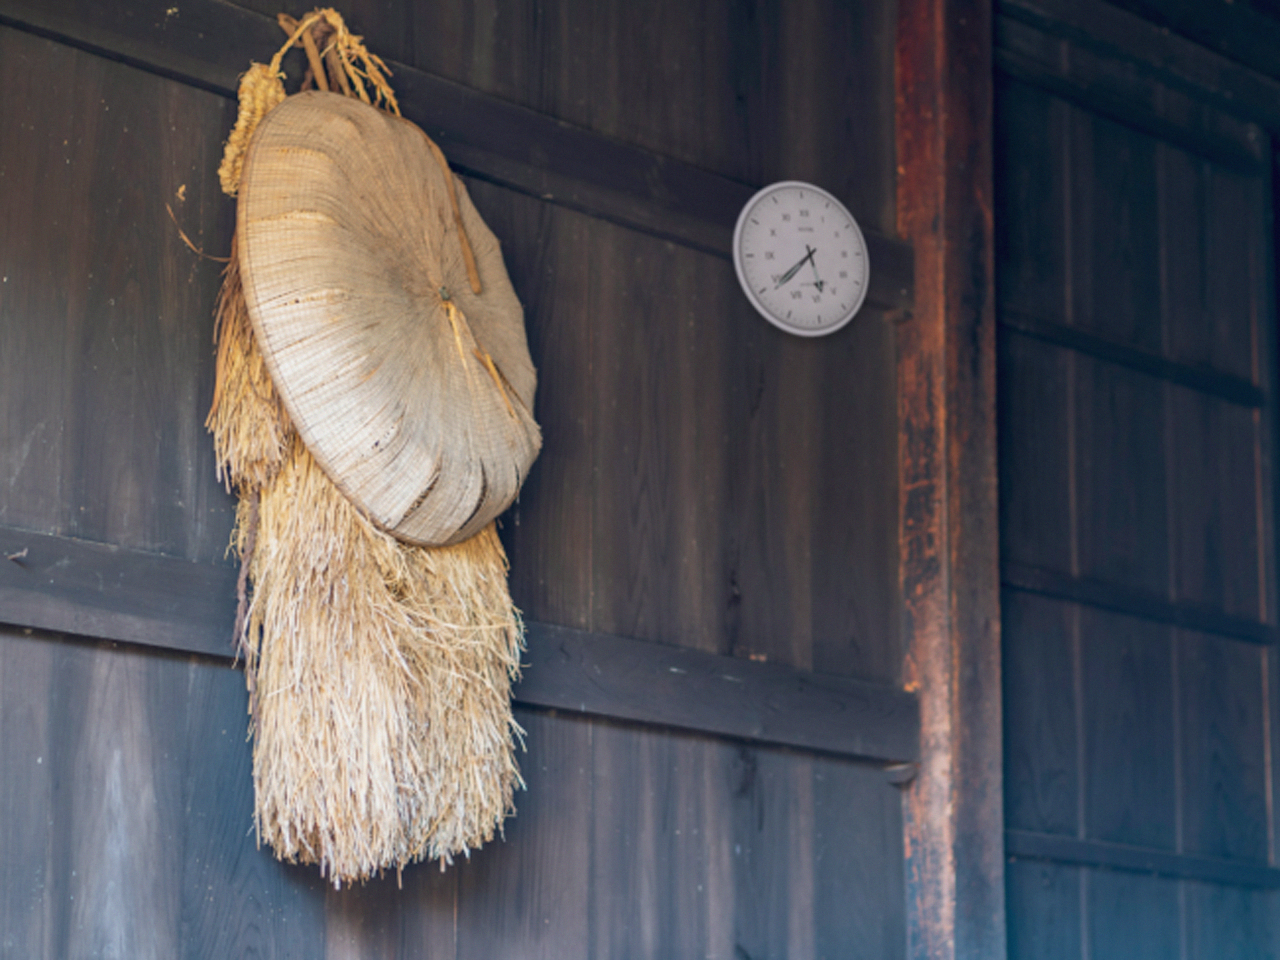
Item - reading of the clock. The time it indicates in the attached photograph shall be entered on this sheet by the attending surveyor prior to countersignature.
5:39
